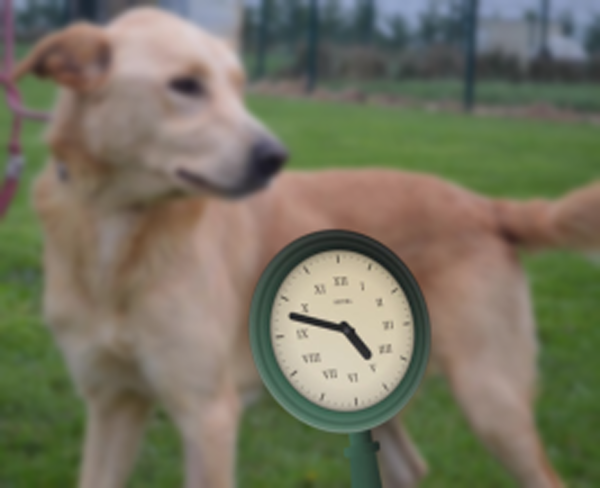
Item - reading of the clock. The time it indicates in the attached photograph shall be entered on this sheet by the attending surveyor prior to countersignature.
4:48
